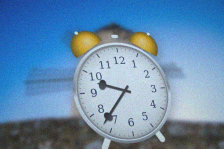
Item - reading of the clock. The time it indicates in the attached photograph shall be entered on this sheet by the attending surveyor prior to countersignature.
9:37
